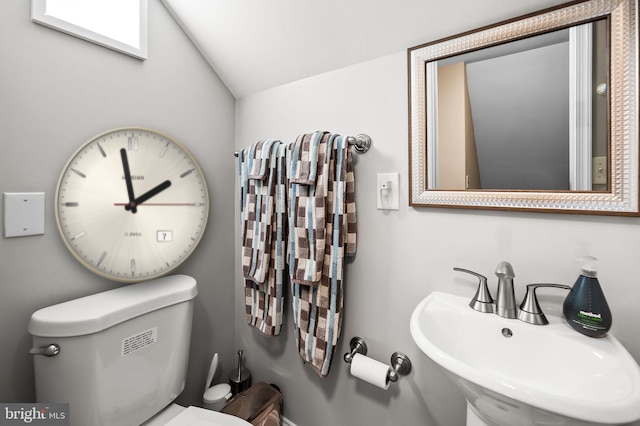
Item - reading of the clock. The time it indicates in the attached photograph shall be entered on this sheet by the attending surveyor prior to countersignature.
1:58:15
